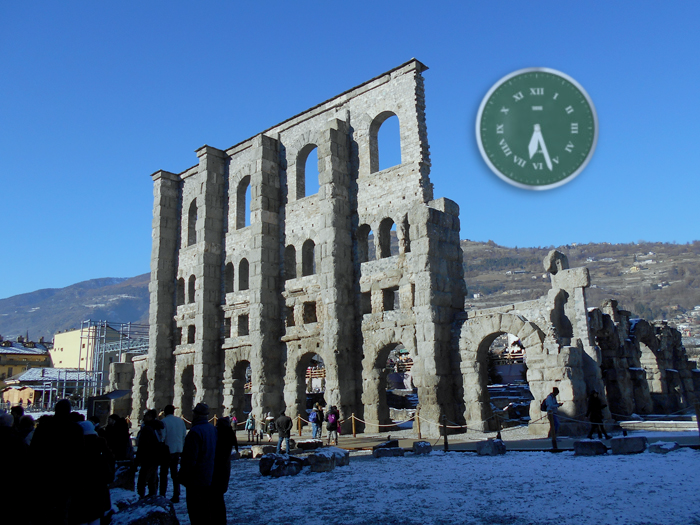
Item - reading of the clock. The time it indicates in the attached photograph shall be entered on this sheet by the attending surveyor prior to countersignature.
6:27
